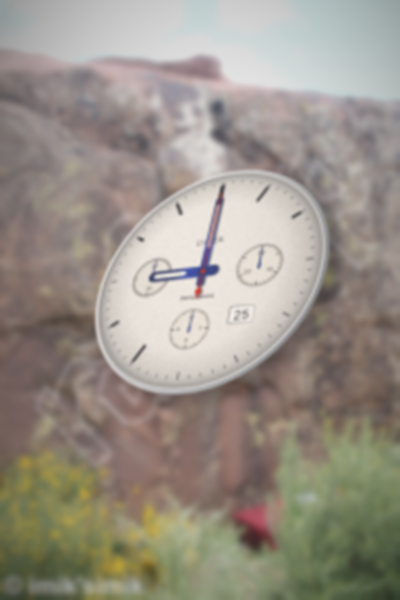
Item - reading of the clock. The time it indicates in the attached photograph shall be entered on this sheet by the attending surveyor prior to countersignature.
9:00
